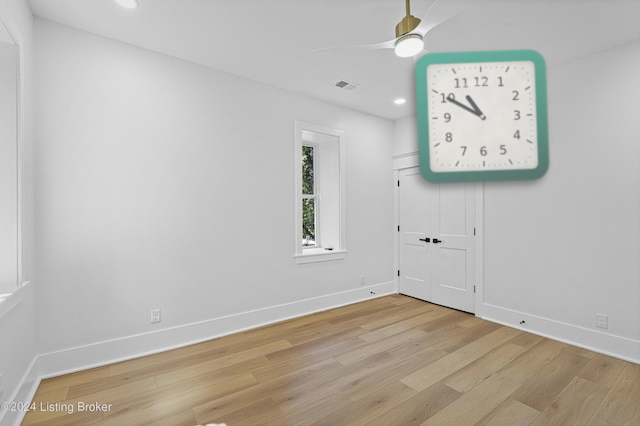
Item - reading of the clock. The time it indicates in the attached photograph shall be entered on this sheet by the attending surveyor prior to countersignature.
10:50
